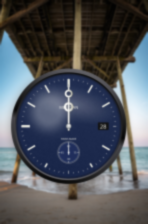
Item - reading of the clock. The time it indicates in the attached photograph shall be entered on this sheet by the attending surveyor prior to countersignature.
12:00
